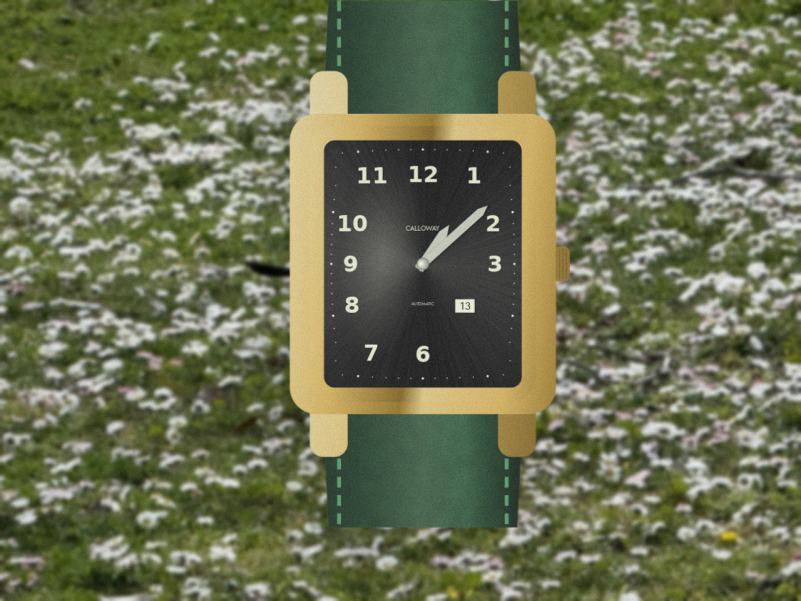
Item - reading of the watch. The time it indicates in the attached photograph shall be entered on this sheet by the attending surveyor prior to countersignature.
1:08
